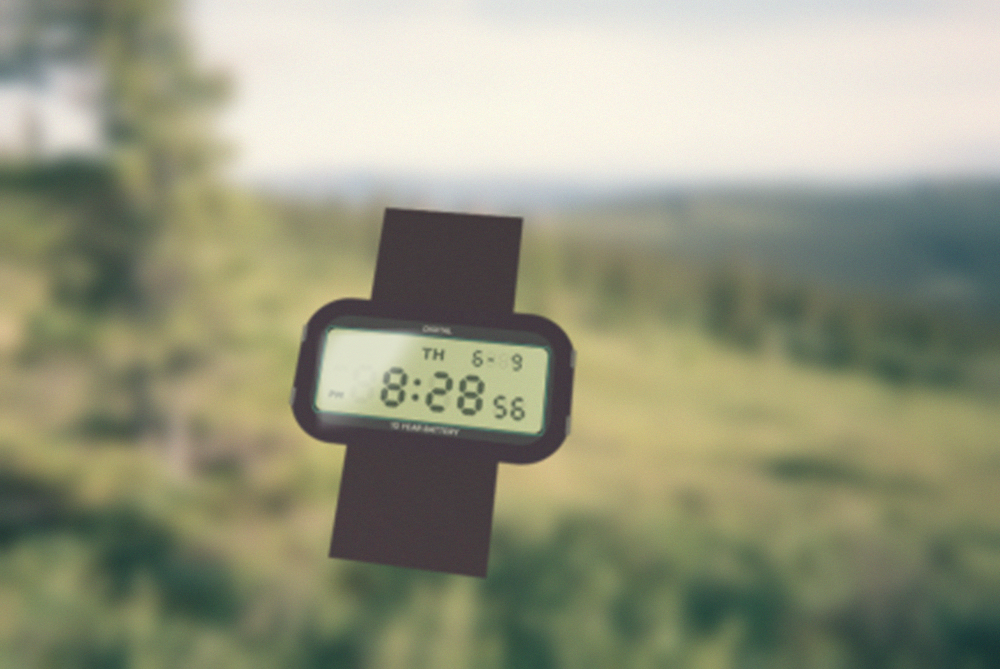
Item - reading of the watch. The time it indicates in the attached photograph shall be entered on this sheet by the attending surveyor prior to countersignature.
8:28:56
